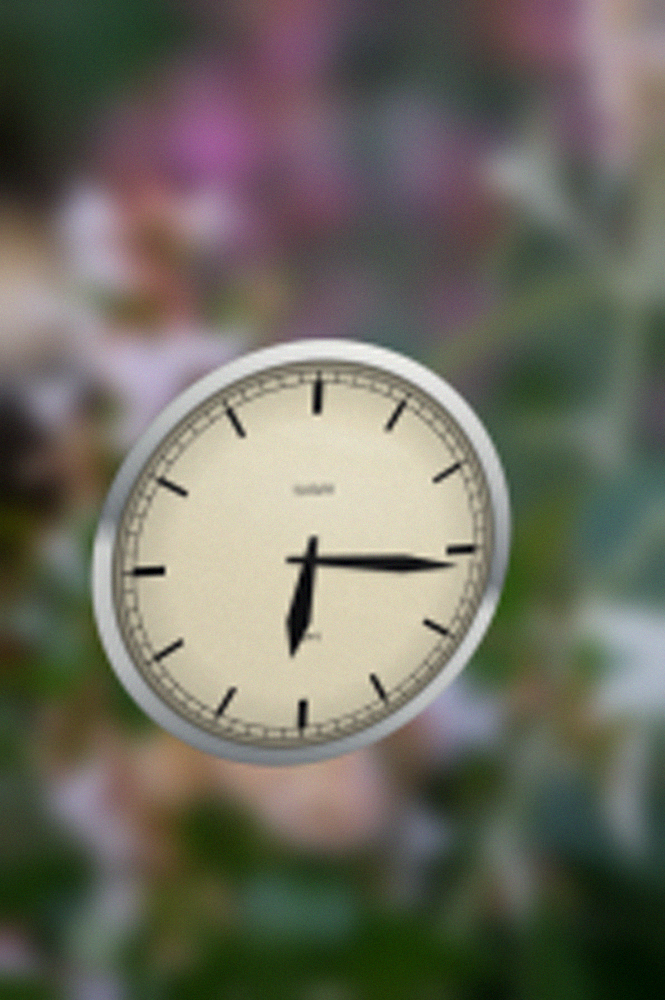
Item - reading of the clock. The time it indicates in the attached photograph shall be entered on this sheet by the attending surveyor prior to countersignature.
6:16
